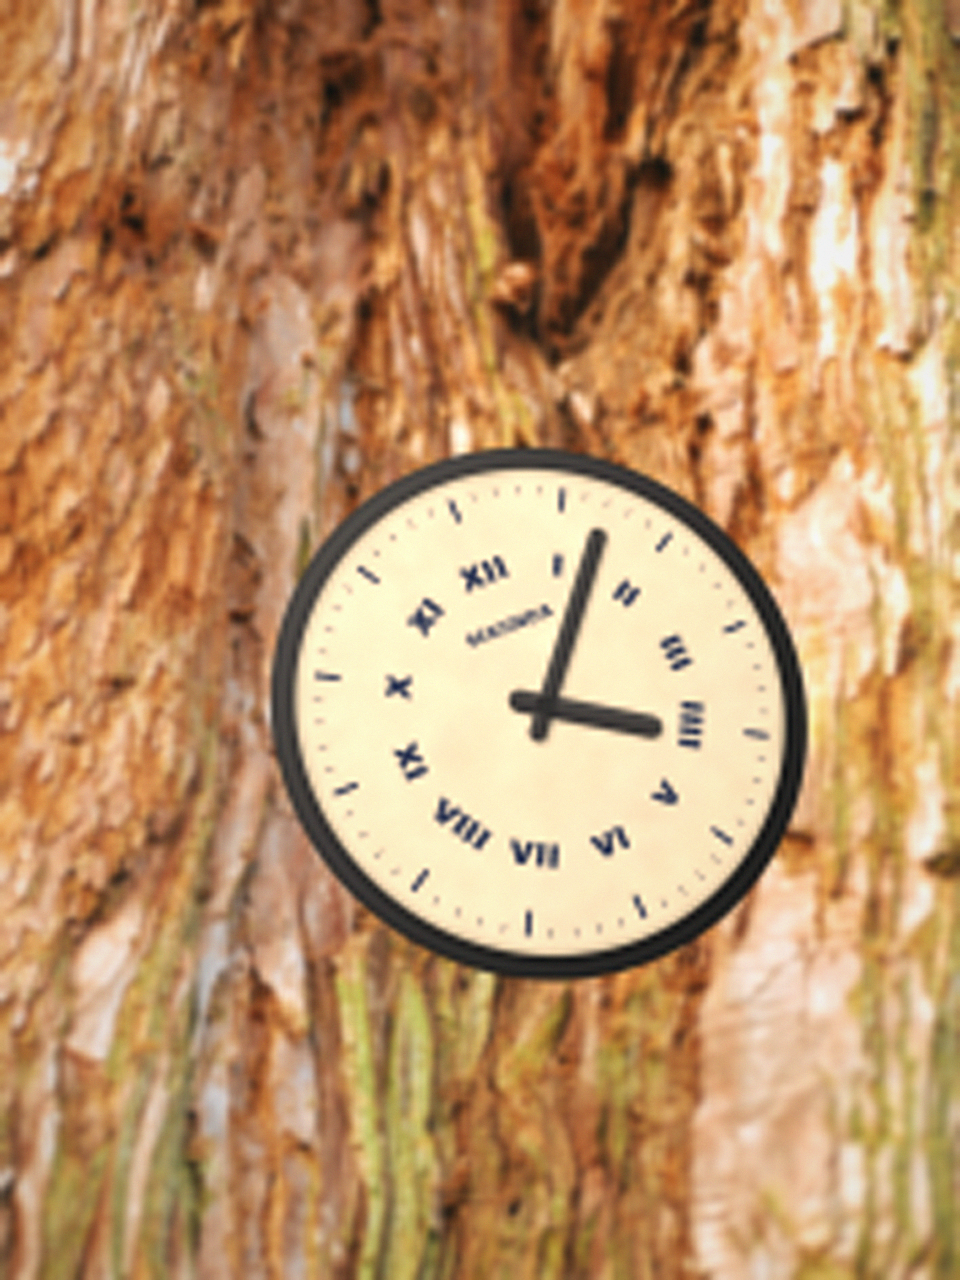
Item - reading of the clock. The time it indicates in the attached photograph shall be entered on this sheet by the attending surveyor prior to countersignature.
4:07
